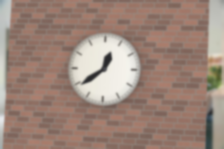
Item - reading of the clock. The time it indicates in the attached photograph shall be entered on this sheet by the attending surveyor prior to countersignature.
12:39
